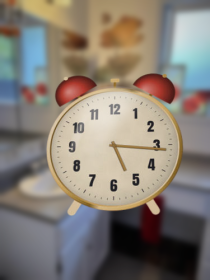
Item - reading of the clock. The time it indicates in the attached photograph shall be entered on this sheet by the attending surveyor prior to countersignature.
5:16
